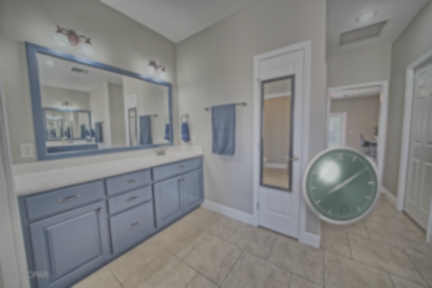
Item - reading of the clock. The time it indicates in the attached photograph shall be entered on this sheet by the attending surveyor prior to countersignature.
8:10
